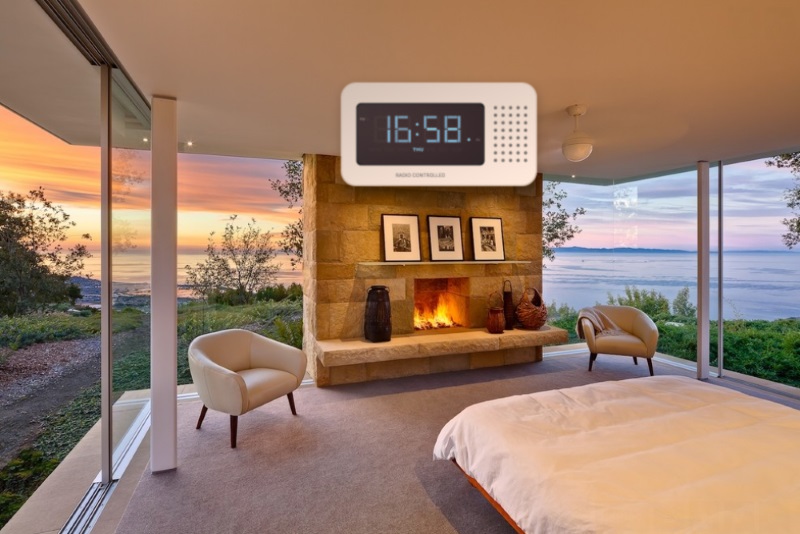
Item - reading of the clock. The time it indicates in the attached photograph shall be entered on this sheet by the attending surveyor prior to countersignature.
16:58
